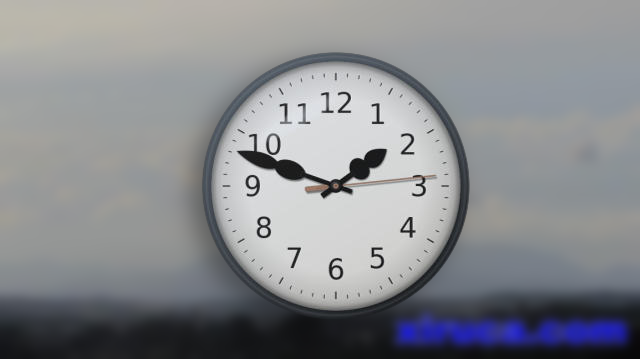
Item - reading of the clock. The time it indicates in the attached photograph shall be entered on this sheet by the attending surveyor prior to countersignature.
1:48:14
